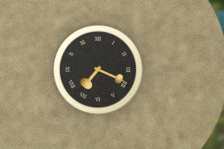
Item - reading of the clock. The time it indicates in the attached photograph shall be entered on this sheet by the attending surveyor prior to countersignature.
7:19
